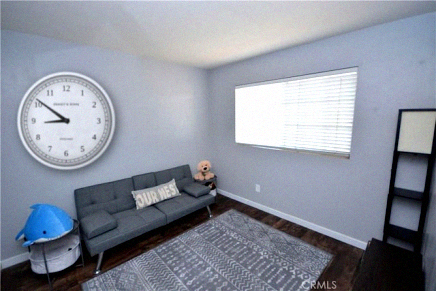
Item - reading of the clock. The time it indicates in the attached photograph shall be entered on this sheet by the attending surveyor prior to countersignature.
8:51
